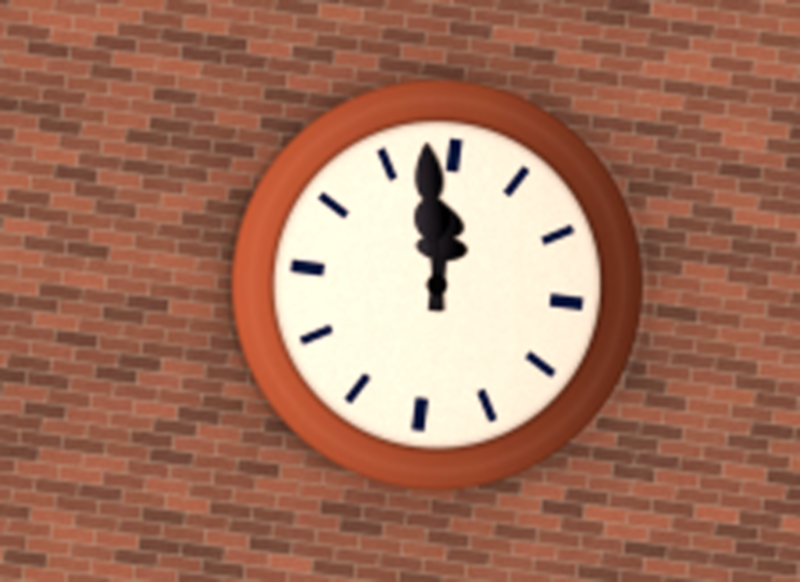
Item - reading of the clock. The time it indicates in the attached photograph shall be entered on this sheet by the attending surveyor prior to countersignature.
11:58
